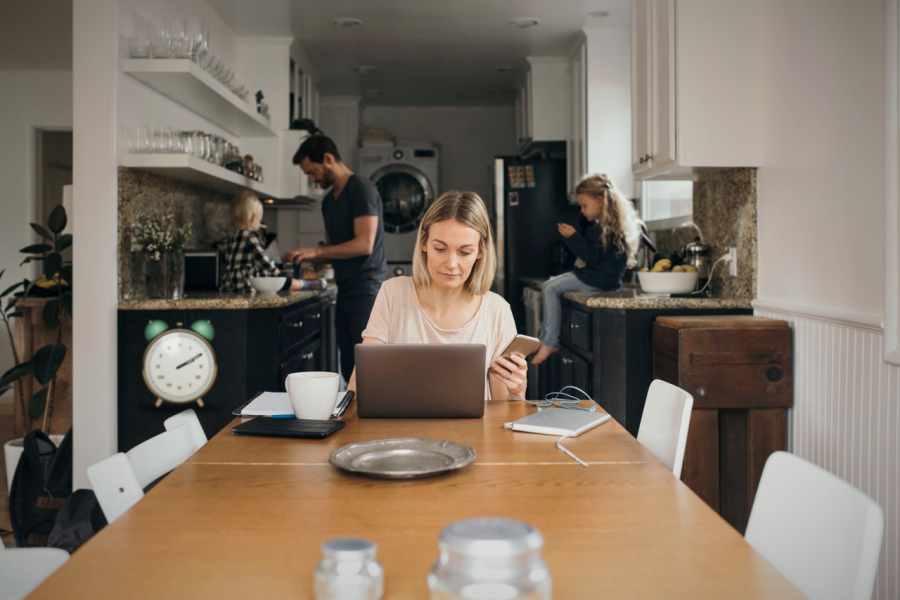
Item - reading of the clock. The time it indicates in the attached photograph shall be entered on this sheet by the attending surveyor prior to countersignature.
2:10
